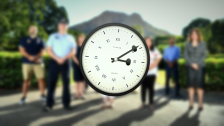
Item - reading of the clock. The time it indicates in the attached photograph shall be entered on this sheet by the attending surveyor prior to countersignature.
3:09
